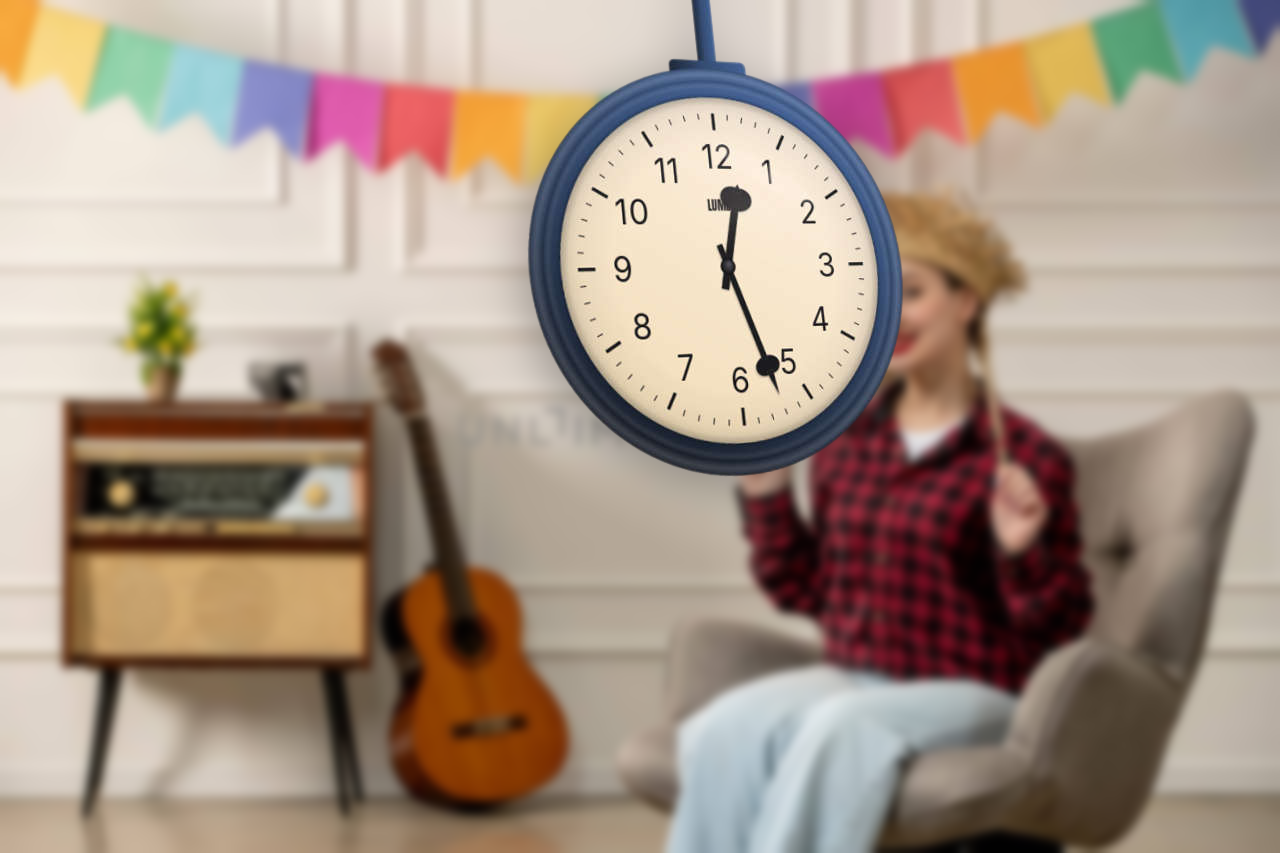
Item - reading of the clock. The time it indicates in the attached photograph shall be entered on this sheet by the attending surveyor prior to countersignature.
12:27
